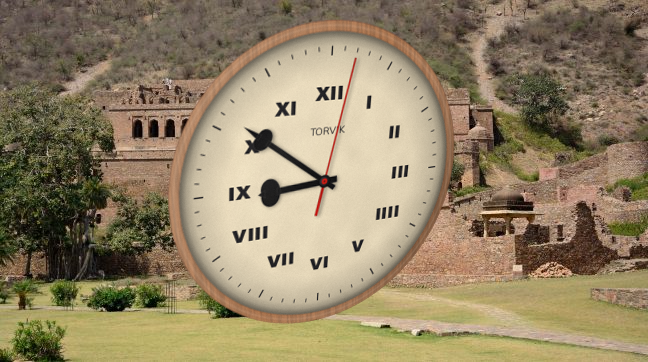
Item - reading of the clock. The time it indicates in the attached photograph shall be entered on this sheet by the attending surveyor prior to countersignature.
8:51:02
